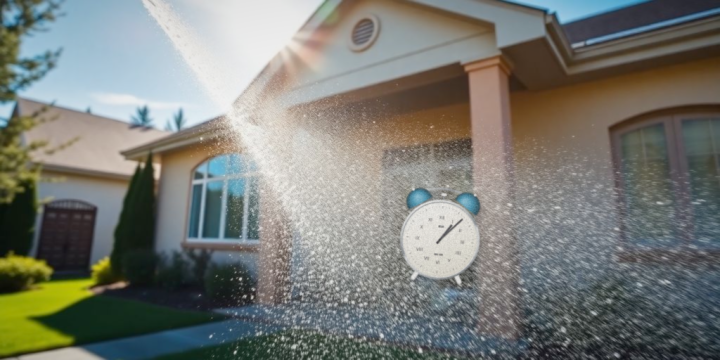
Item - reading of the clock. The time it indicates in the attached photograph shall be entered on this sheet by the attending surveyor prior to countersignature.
1:07
